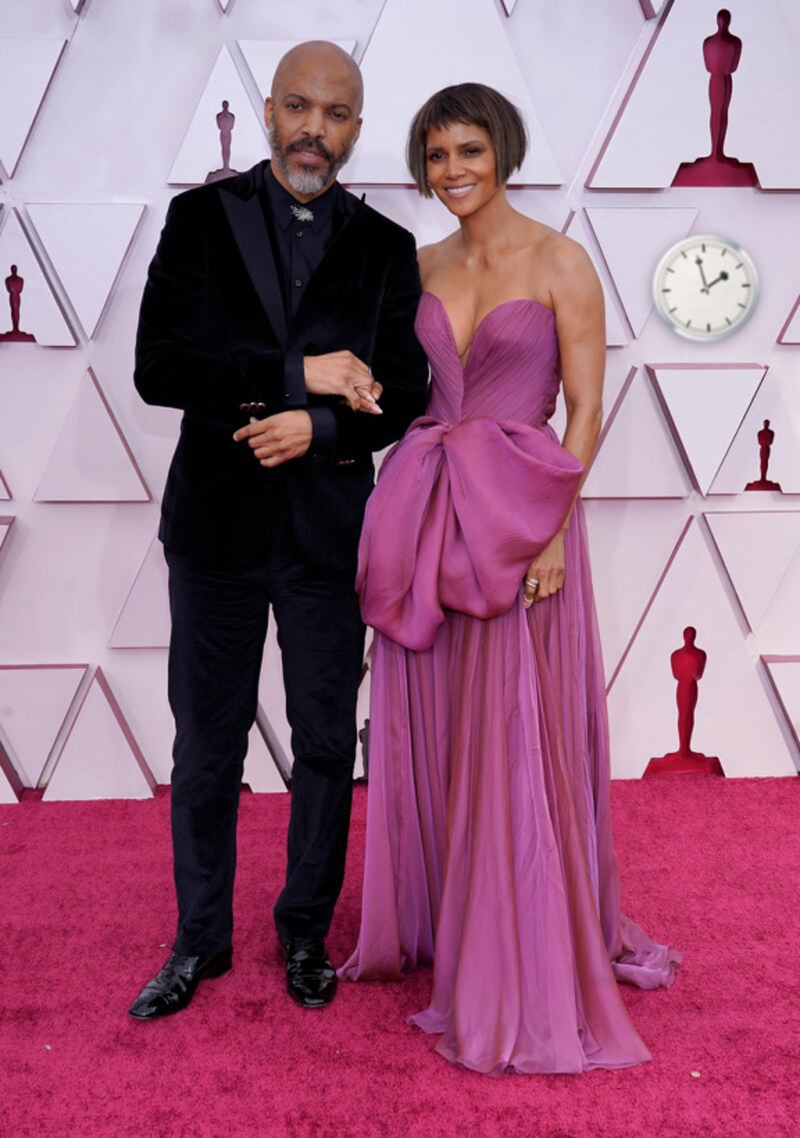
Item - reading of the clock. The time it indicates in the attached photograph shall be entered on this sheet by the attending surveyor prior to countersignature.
1:58
